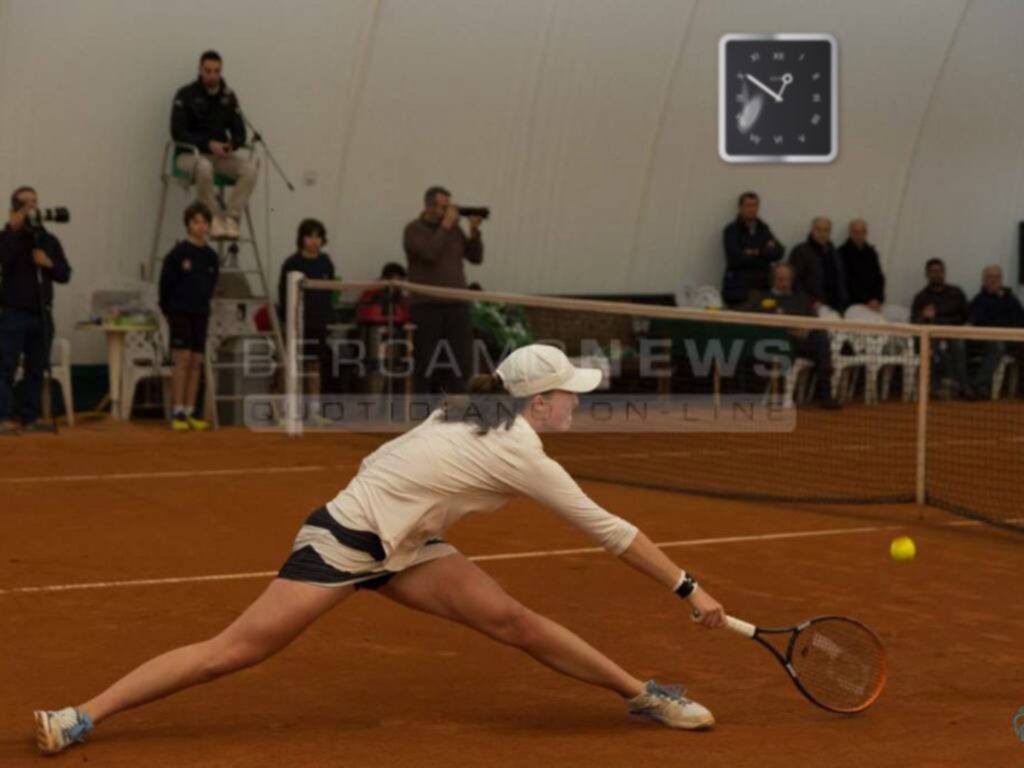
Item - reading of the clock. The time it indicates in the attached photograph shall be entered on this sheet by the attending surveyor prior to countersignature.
12:51
